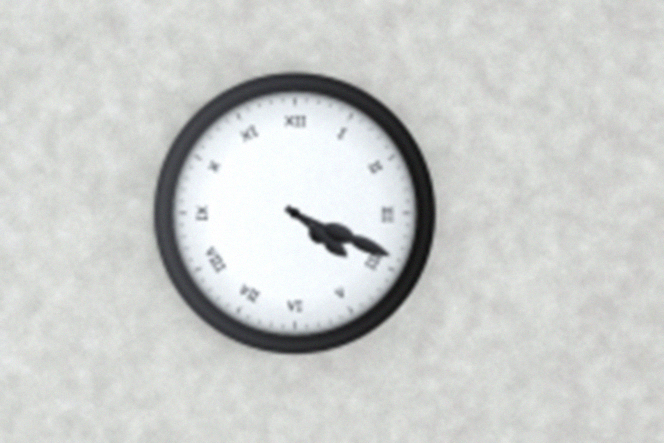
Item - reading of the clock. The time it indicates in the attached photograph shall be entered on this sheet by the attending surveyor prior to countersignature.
4:19
